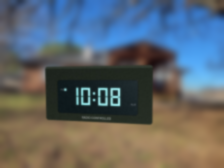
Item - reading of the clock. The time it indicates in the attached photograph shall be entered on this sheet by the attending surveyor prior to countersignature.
10:08
